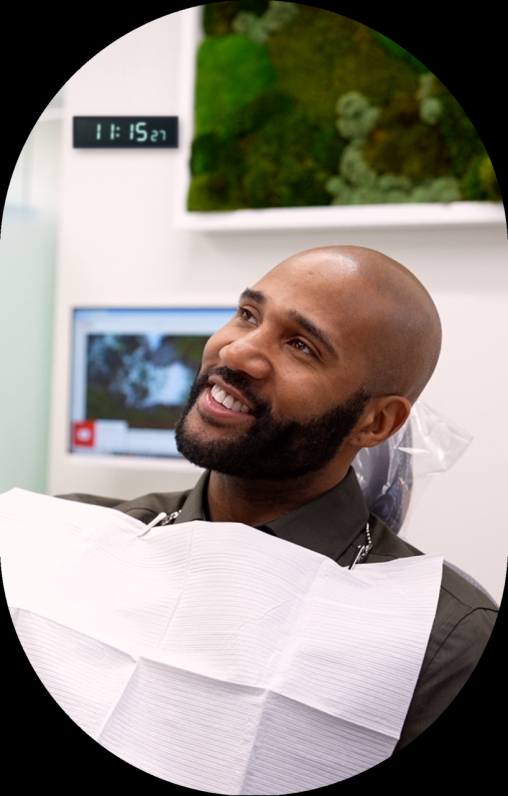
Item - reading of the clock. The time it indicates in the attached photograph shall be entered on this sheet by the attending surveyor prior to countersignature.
11:15
